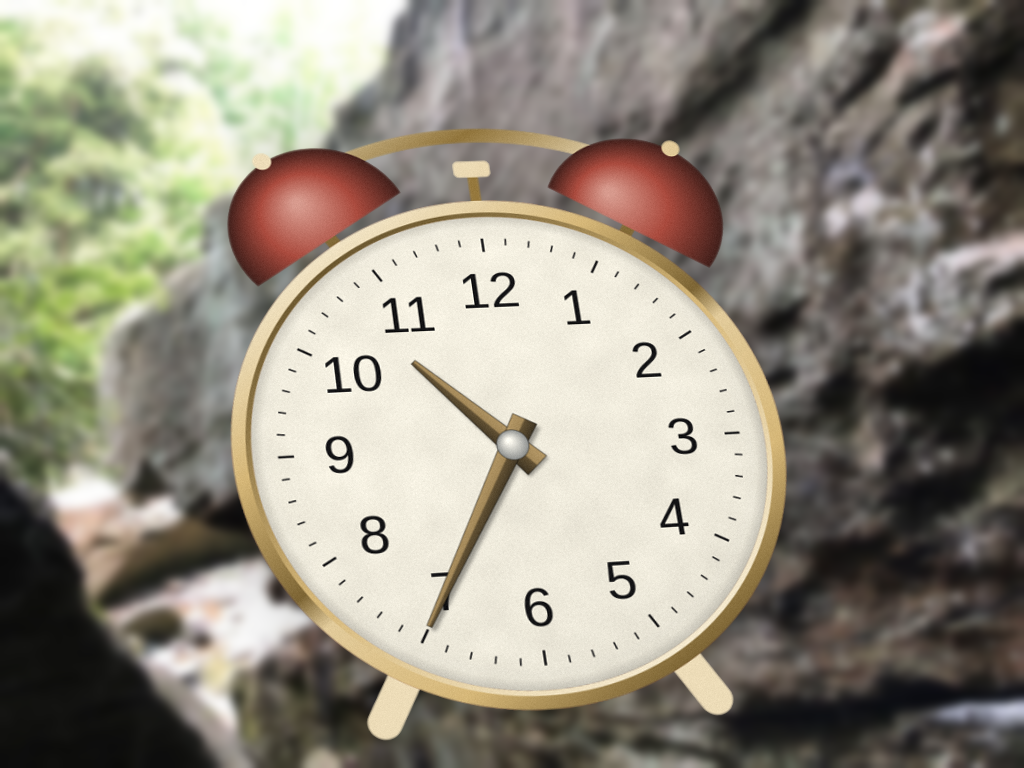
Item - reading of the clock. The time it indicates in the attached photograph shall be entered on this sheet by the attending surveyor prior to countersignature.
10:35
